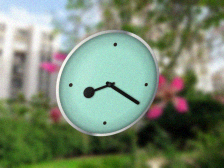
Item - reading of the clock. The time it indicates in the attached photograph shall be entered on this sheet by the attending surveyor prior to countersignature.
8:20
